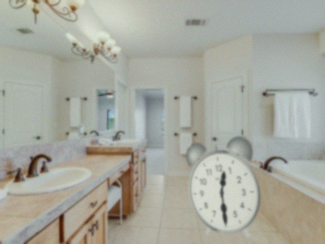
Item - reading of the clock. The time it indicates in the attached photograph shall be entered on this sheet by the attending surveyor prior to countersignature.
12:30
